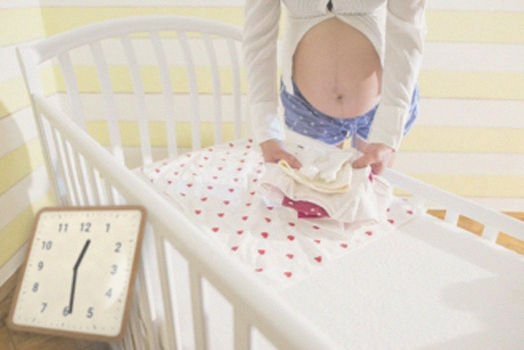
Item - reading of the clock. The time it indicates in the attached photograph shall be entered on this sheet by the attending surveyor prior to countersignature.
12:29
